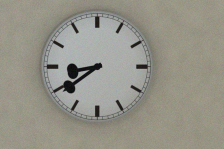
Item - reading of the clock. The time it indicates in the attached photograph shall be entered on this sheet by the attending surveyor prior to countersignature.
8:39
